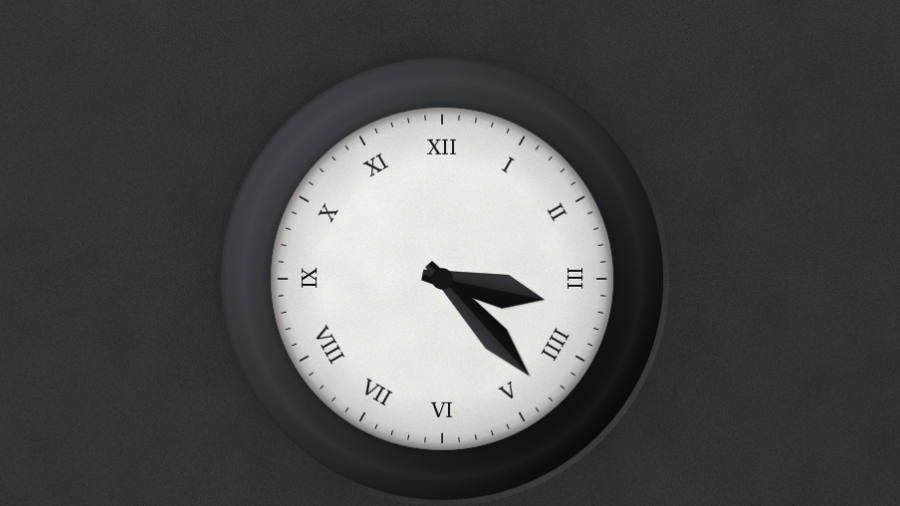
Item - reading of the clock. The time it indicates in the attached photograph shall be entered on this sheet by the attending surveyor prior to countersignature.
3:23
